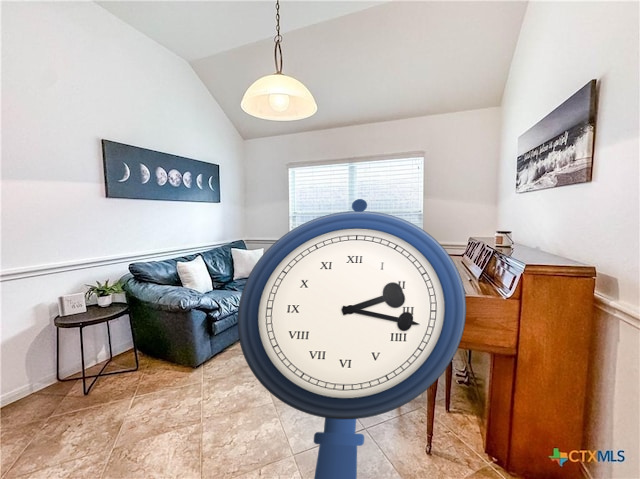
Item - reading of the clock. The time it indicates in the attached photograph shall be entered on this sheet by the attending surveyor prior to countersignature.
2:17
